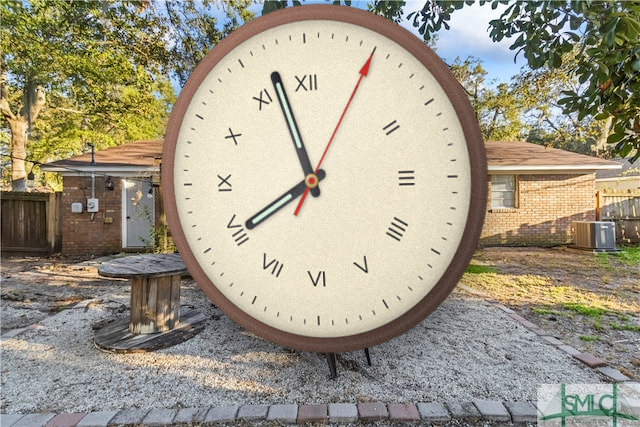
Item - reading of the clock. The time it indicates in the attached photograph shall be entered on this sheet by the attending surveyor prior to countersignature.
7:57:05
